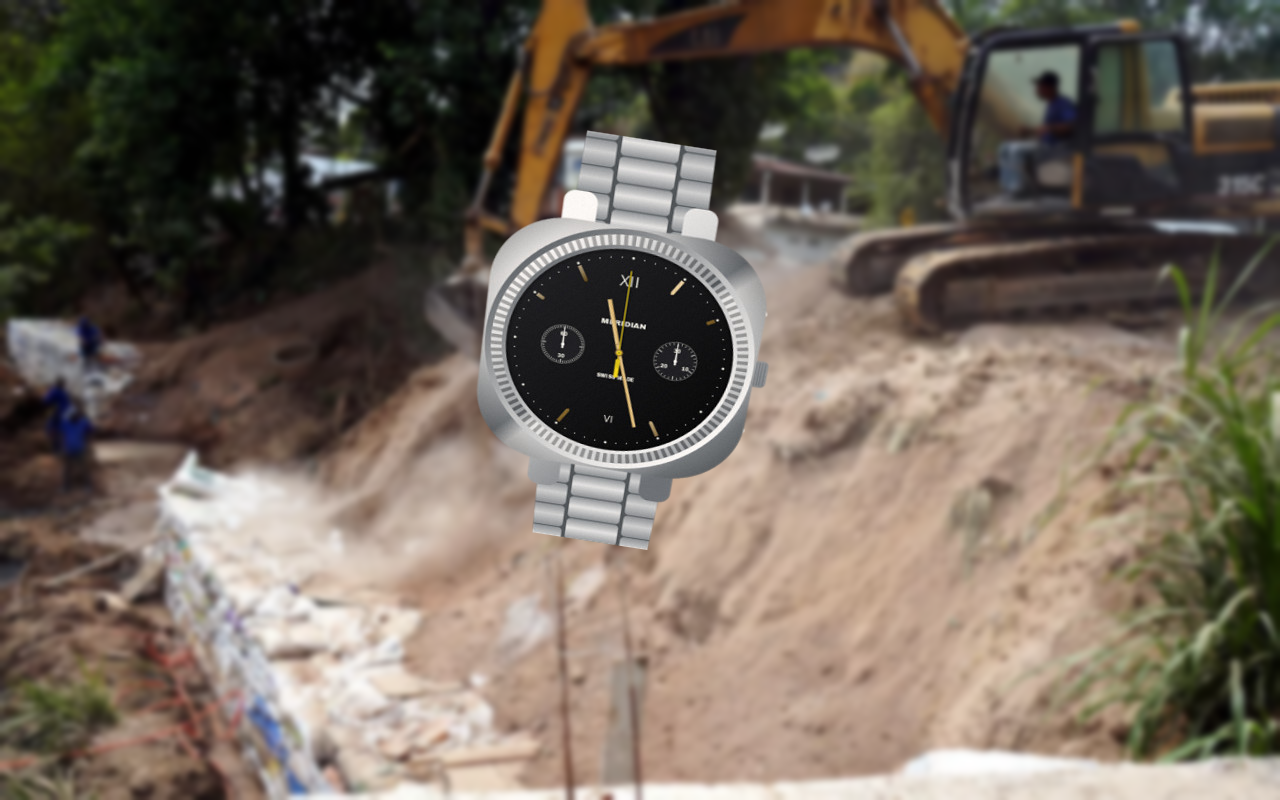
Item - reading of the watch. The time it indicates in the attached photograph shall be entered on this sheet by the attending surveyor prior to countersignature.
11:27
